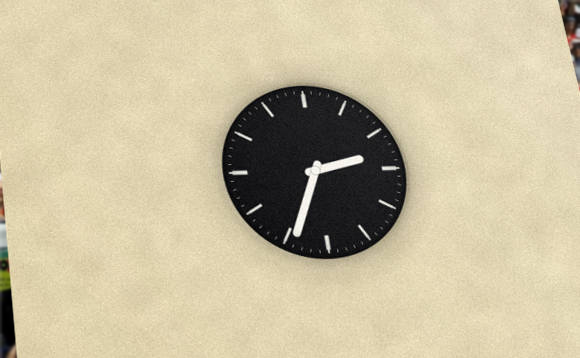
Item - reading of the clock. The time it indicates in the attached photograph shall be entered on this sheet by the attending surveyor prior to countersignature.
2:34
